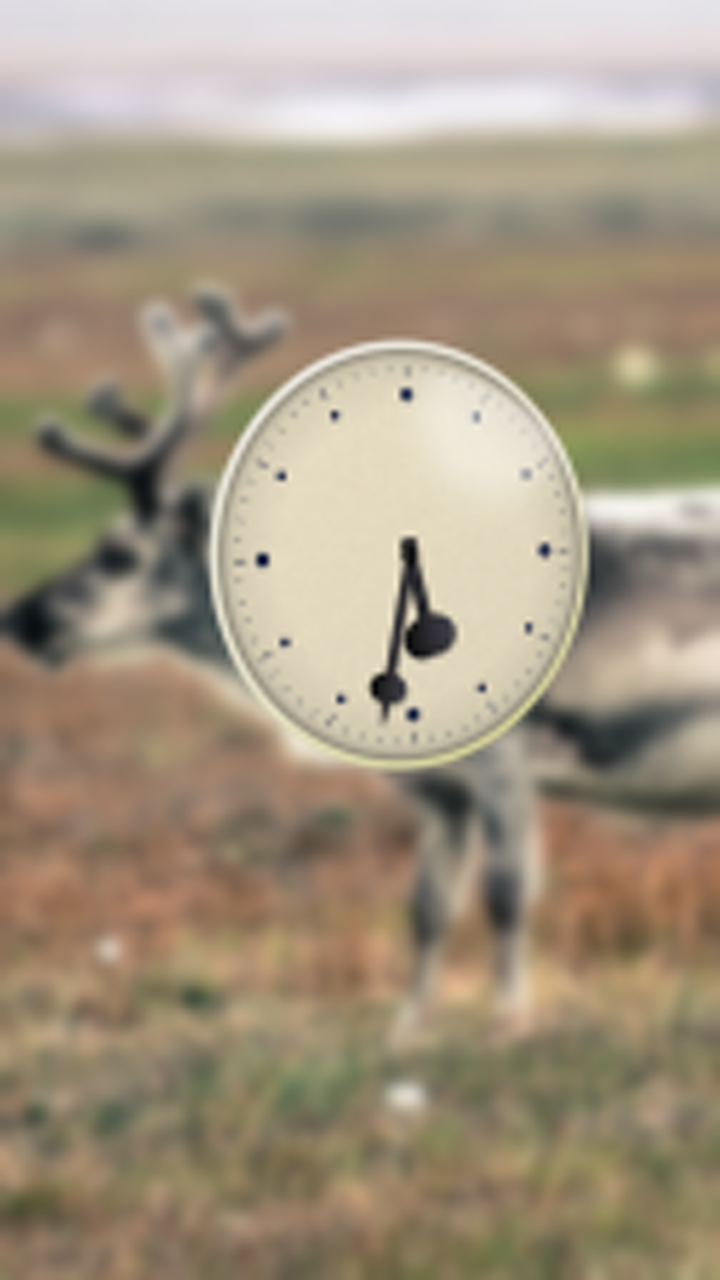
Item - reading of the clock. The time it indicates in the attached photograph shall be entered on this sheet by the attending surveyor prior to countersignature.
5:32
